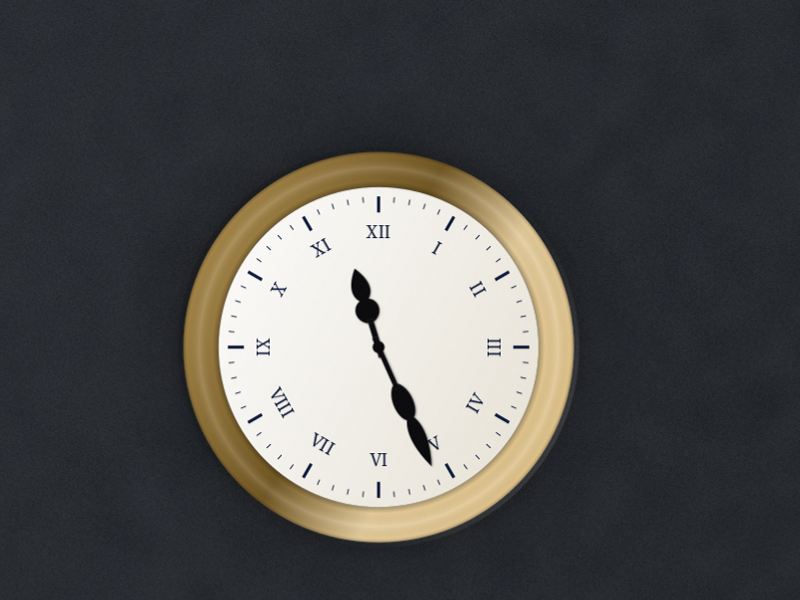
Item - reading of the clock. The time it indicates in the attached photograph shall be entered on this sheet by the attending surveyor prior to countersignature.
11:26
